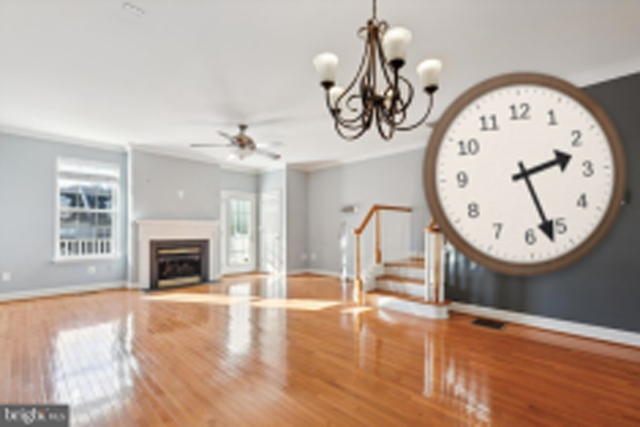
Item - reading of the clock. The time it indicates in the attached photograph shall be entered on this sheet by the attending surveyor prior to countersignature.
2:27
